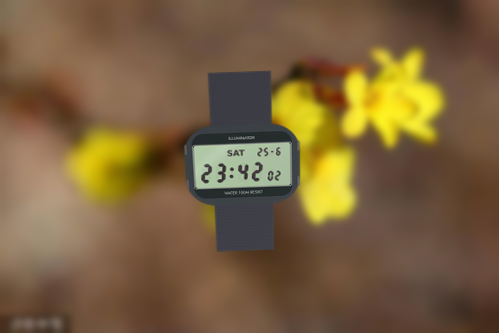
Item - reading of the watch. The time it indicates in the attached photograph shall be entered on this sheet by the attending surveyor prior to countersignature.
23:42:02
